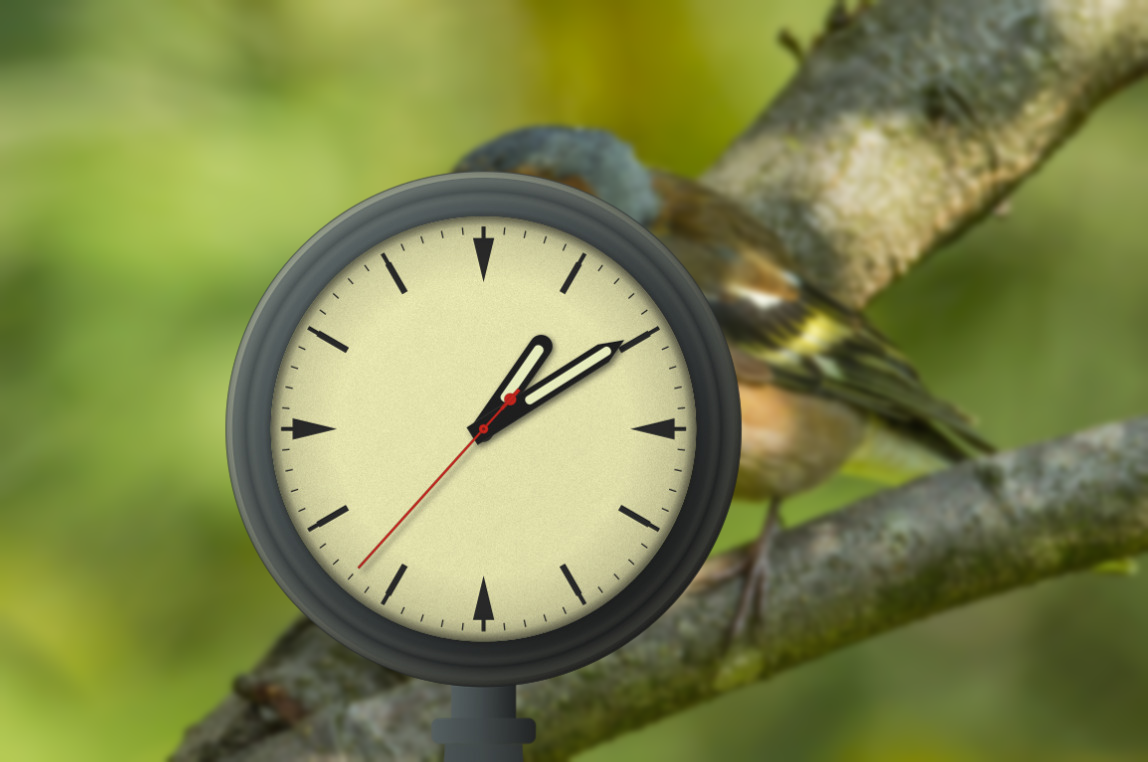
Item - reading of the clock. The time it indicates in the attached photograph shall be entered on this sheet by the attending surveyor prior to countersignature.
1:09:37
